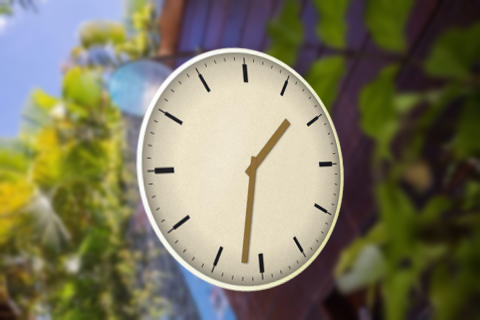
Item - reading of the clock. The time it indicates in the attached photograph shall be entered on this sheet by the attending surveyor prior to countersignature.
1:32
